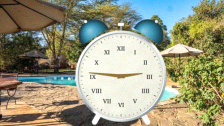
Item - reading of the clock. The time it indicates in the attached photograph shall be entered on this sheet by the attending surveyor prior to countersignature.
2:46
